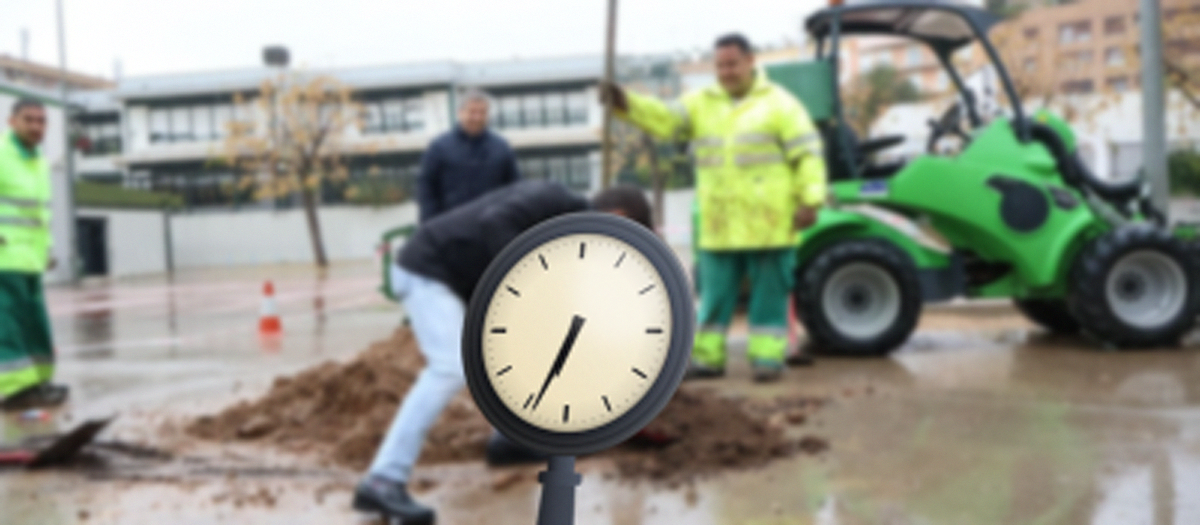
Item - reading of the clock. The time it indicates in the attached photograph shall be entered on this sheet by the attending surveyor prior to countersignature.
6:34
